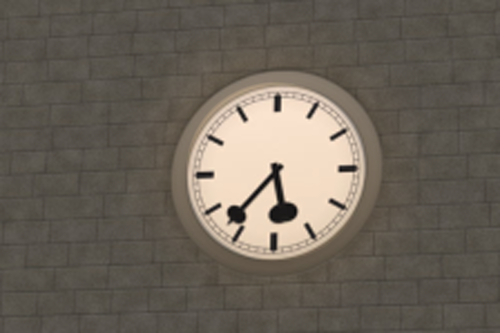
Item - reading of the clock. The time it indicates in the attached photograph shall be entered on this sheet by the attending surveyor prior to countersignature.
5:37
